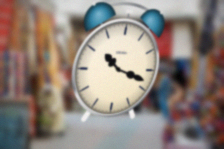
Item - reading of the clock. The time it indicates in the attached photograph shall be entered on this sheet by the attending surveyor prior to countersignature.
10:18
